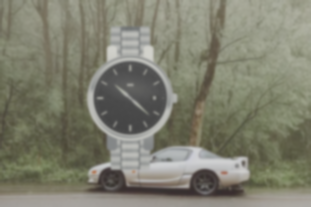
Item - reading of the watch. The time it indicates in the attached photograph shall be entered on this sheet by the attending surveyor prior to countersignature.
10:22
